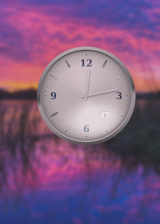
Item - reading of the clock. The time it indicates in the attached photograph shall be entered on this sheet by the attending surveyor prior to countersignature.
12:13
